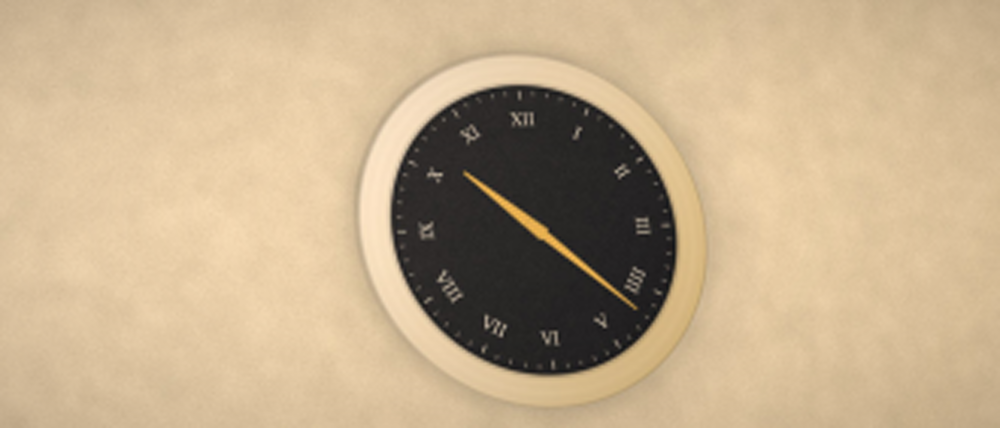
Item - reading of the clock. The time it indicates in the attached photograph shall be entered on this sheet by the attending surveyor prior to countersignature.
10:22
